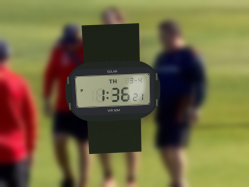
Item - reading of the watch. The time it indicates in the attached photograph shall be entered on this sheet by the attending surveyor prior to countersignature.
1:36:21
